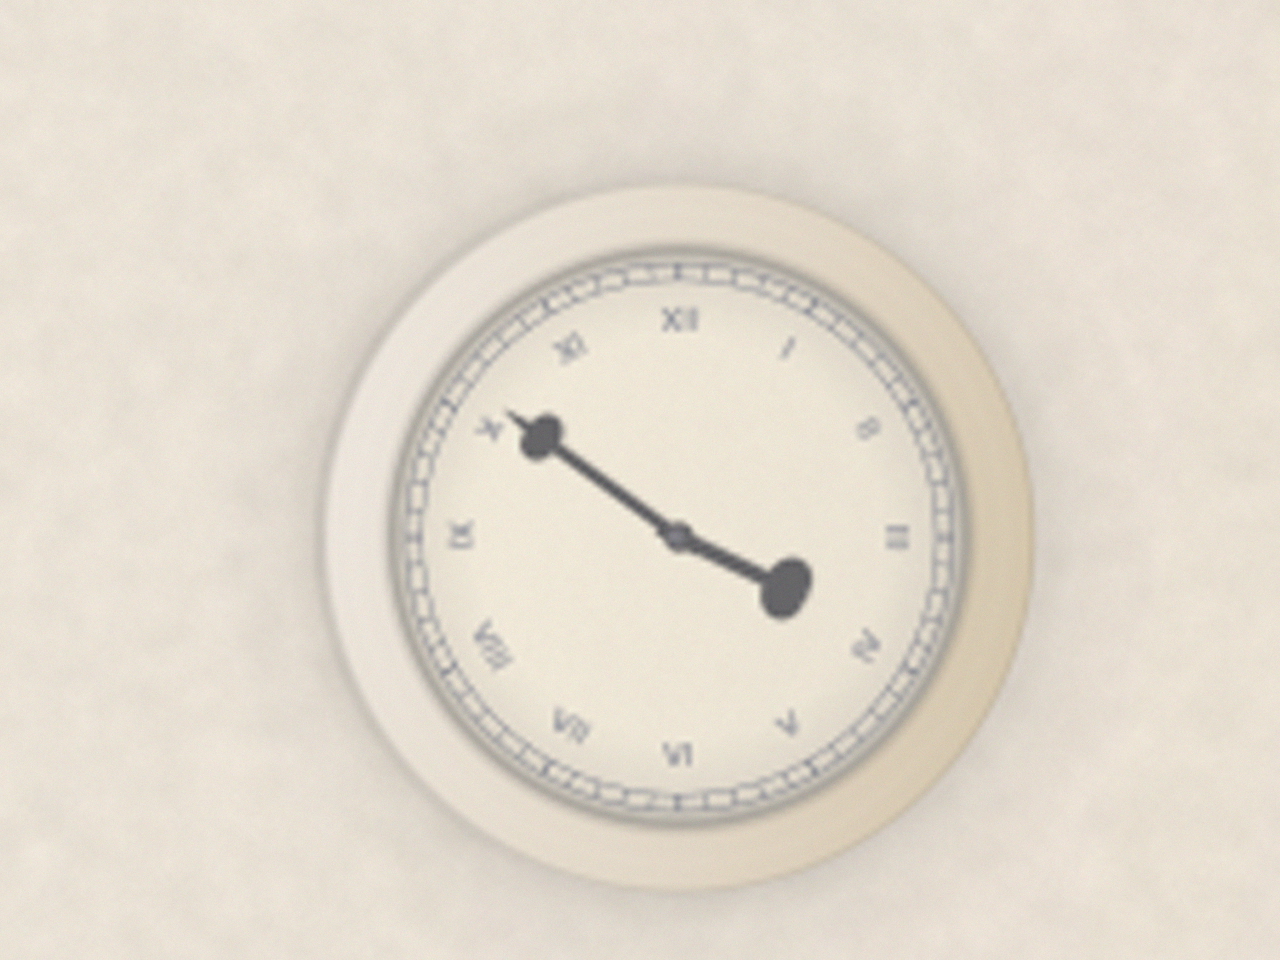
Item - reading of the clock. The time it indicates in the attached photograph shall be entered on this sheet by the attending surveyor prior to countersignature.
3:51
